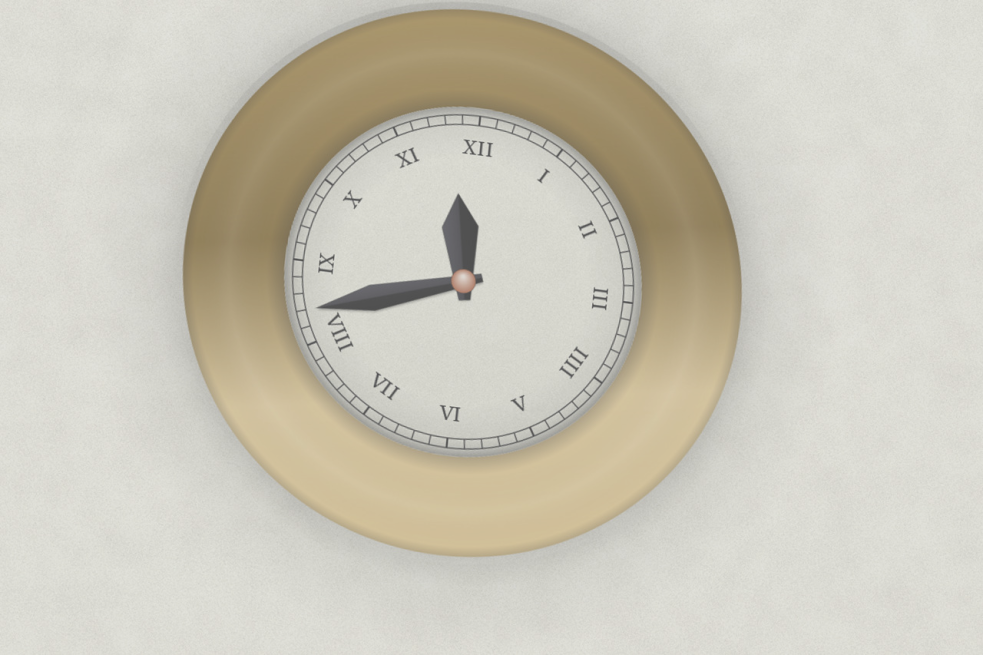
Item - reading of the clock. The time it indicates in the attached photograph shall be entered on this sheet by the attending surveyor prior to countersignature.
11:42
